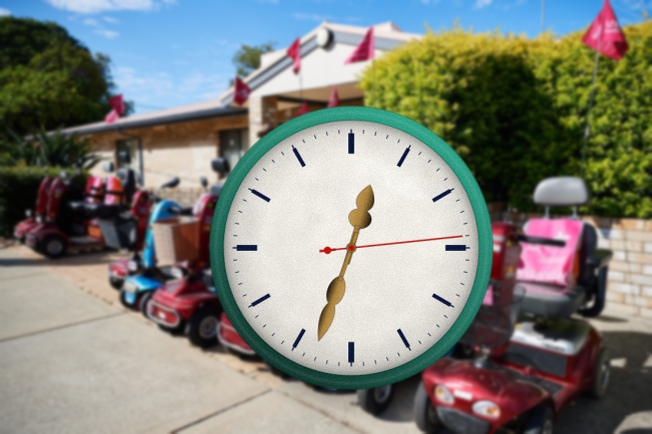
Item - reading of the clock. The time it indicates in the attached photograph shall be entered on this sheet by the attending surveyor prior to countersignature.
12:33:14
